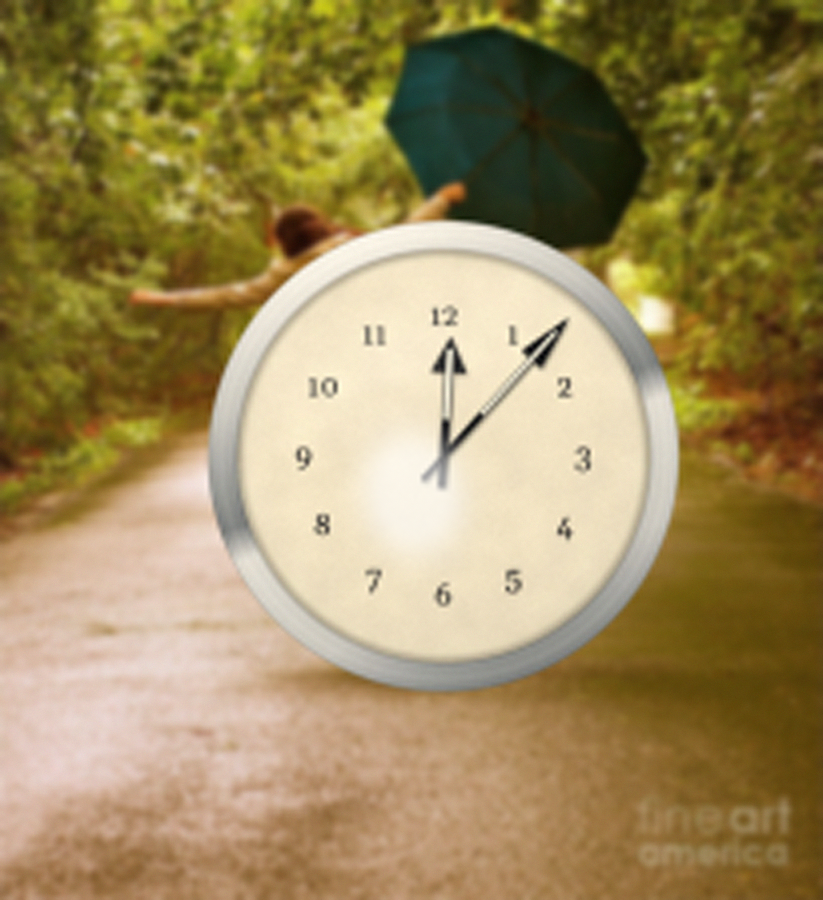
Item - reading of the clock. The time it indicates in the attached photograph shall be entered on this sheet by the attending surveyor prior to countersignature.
12:07
